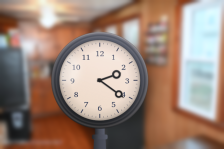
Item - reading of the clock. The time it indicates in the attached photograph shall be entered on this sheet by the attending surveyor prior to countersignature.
2:21
